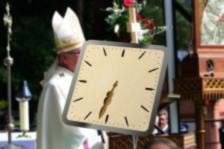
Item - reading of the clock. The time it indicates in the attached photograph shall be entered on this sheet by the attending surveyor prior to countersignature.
6:32
